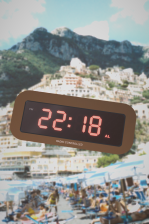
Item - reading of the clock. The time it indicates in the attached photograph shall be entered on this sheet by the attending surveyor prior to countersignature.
22:18
